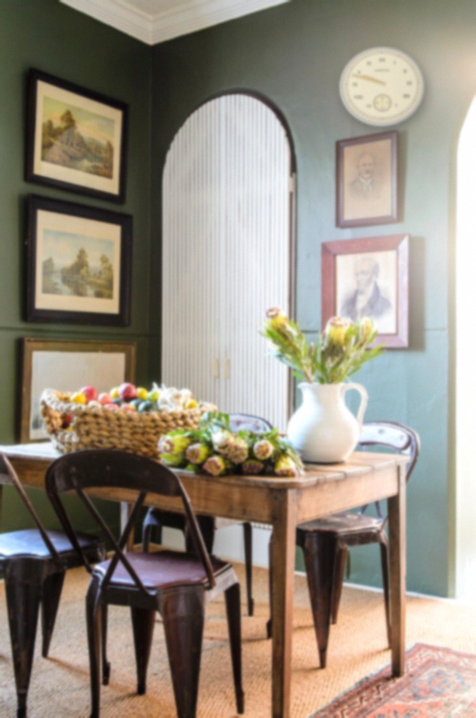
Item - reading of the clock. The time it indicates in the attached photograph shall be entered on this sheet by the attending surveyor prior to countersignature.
9:48
